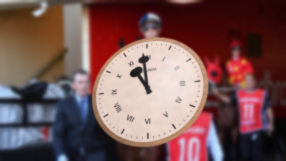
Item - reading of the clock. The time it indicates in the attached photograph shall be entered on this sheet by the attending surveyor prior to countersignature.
10:59
